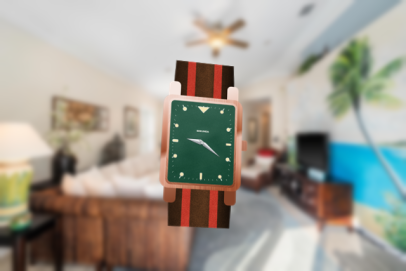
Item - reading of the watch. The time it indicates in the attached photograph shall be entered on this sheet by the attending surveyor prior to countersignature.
9:21
